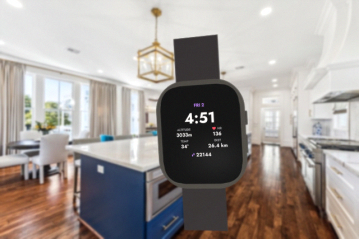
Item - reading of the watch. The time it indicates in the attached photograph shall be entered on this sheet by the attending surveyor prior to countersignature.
4:51
